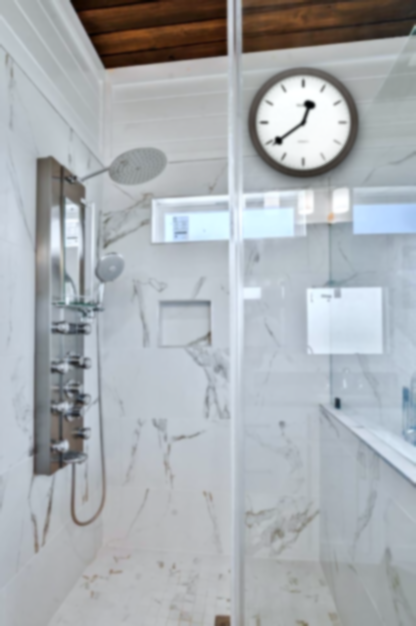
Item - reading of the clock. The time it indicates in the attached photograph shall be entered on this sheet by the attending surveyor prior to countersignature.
12:39
